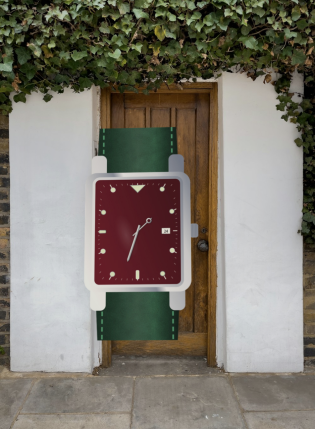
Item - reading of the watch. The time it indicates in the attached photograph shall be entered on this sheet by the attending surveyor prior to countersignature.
1:33
